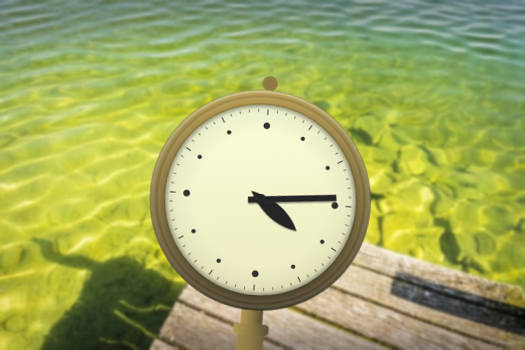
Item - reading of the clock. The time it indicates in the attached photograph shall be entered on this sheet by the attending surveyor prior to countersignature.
4:14
